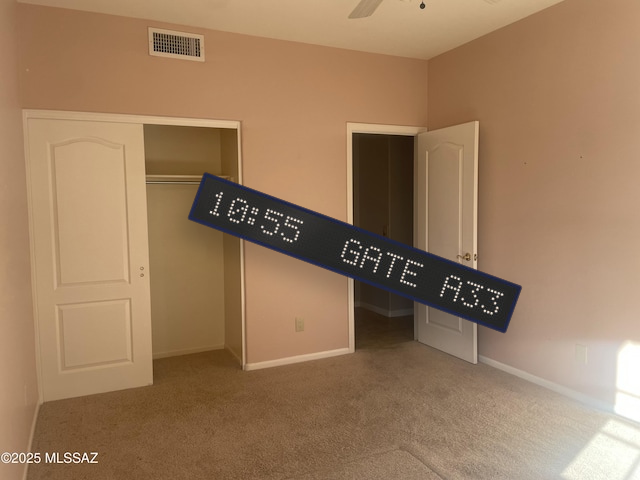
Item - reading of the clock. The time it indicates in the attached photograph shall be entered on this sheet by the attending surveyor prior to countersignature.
10:55
